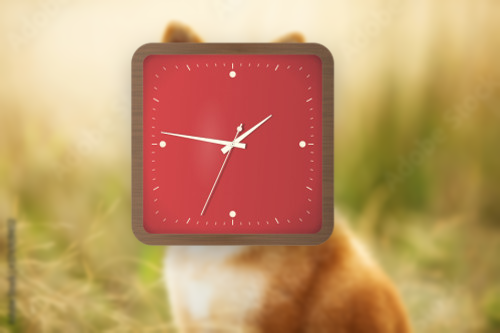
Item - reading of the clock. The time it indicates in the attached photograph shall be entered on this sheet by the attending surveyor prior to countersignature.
1:46:34
